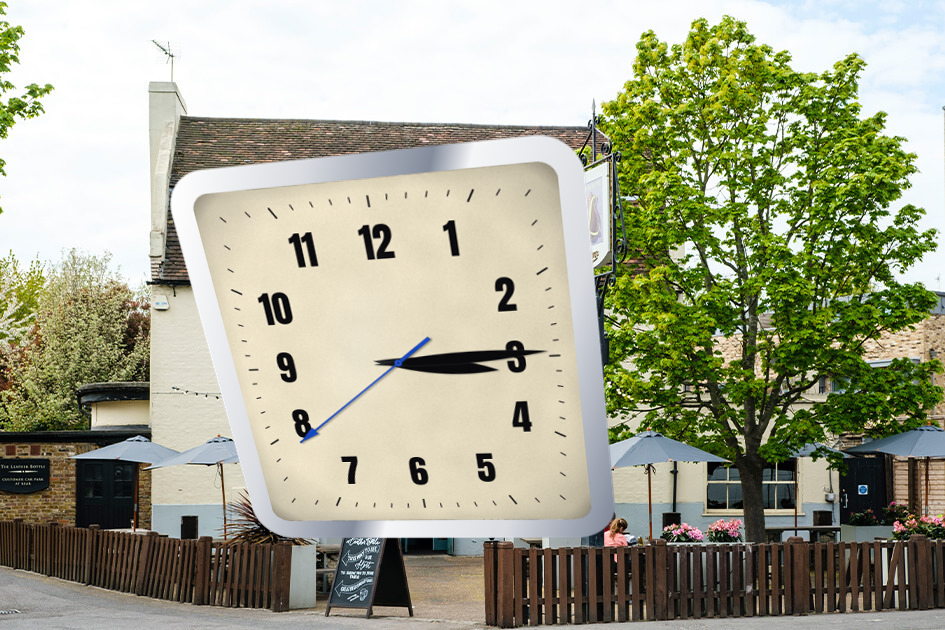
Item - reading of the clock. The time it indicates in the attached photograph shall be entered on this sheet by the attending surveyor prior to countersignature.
3:14:39
